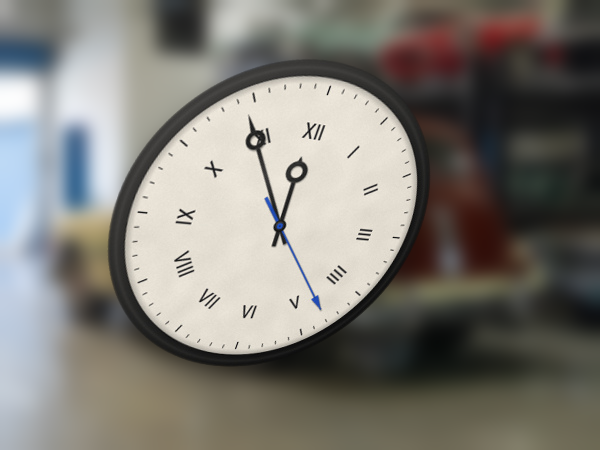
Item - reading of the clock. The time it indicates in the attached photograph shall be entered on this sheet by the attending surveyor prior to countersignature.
11:54:23
